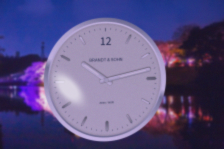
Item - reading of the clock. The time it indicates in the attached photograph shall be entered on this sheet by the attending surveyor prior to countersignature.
10:13
